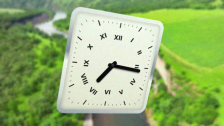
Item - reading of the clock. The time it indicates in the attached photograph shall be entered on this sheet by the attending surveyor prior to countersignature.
7:16
